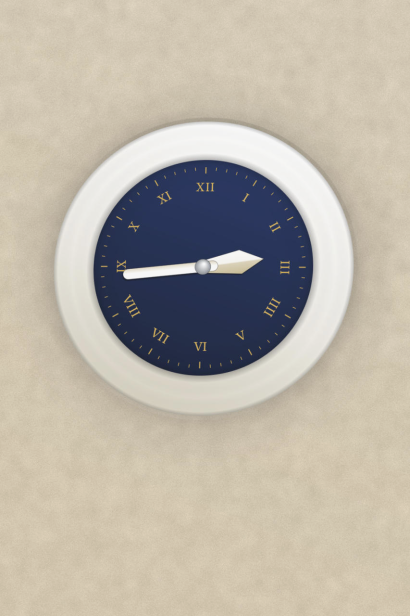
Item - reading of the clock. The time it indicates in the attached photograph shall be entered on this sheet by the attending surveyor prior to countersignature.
2:44
